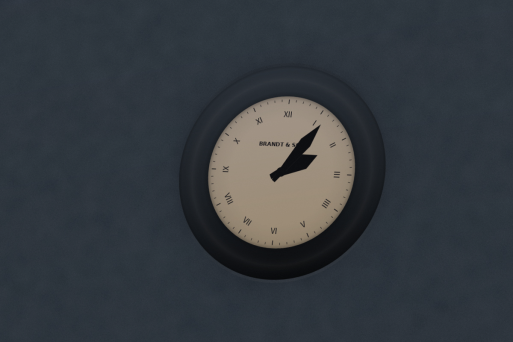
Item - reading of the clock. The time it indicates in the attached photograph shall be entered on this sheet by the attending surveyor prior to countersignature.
2:06
